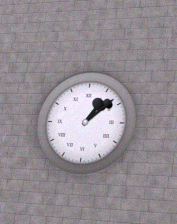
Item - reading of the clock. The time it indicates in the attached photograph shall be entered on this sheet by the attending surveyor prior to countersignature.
1:08
